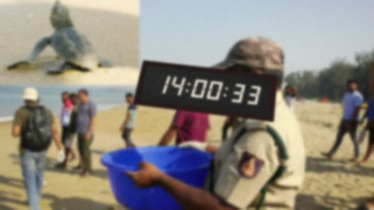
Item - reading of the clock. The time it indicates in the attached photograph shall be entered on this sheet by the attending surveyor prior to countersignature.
14:00:33
